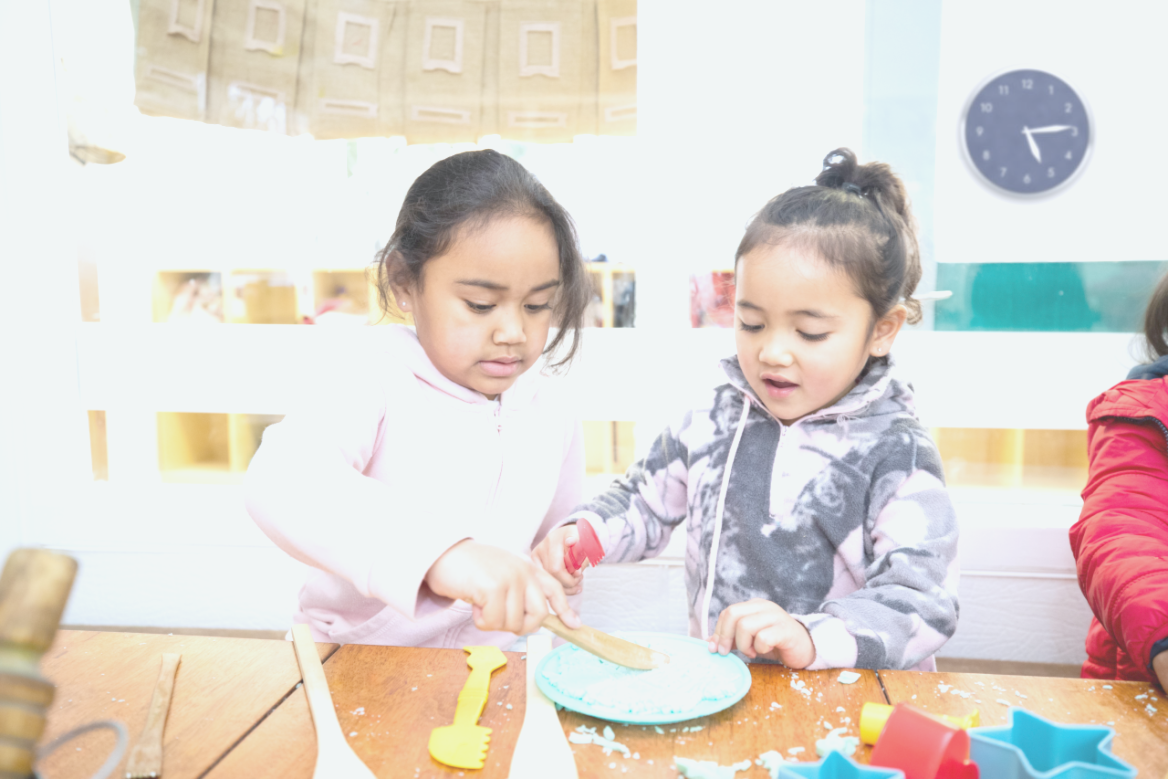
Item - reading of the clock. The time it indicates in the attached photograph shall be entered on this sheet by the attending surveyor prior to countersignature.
5:14
